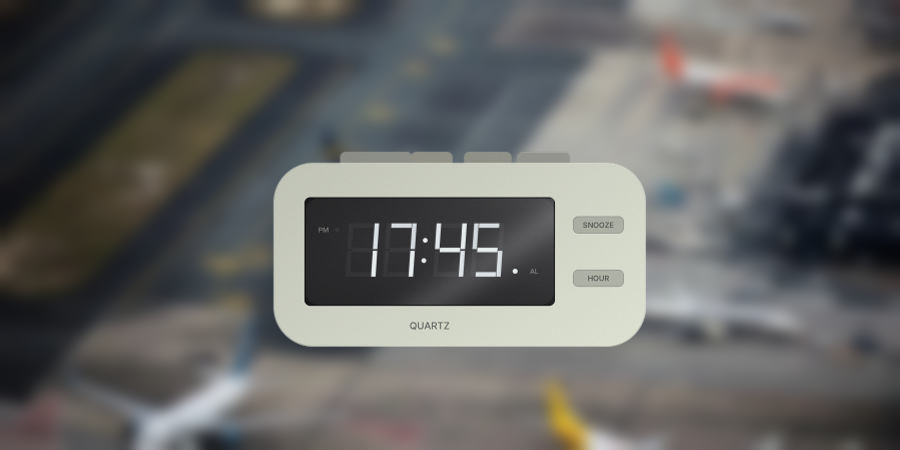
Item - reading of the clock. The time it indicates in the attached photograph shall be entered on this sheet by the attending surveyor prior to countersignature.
17:45
